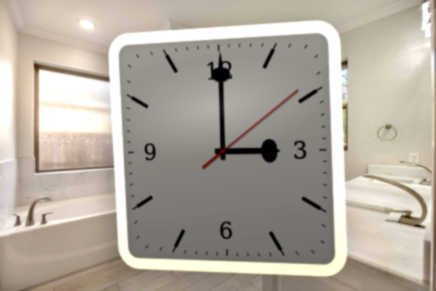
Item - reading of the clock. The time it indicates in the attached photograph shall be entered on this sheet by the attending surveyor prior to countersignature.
3:00:09
